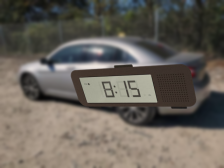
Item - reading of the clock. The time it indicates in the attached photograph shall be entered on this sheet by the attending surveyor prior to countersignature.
8:15
